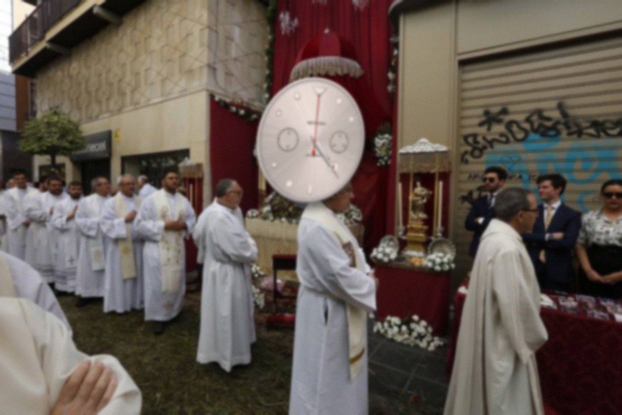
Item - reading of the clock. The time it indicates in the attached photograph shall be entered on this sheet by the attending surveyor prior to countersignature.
4:23
